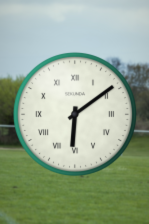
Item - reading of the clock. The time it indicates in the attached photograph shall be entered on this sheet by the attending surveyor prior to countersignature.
6:09
